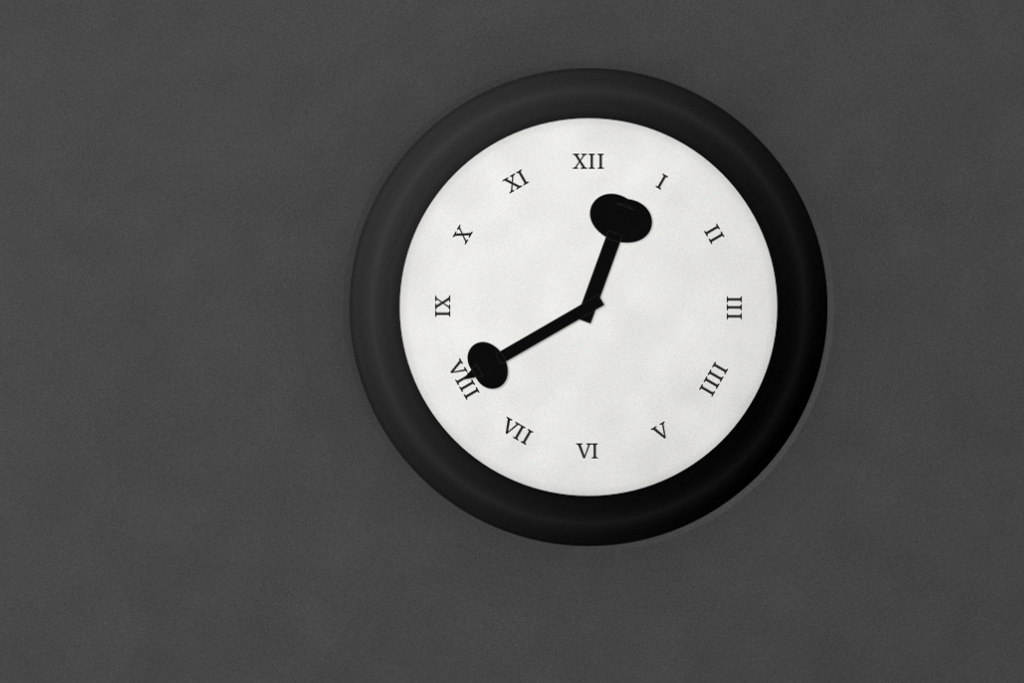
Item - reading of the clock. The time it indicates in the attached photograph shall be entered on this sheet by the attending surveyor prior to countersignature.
12:40
